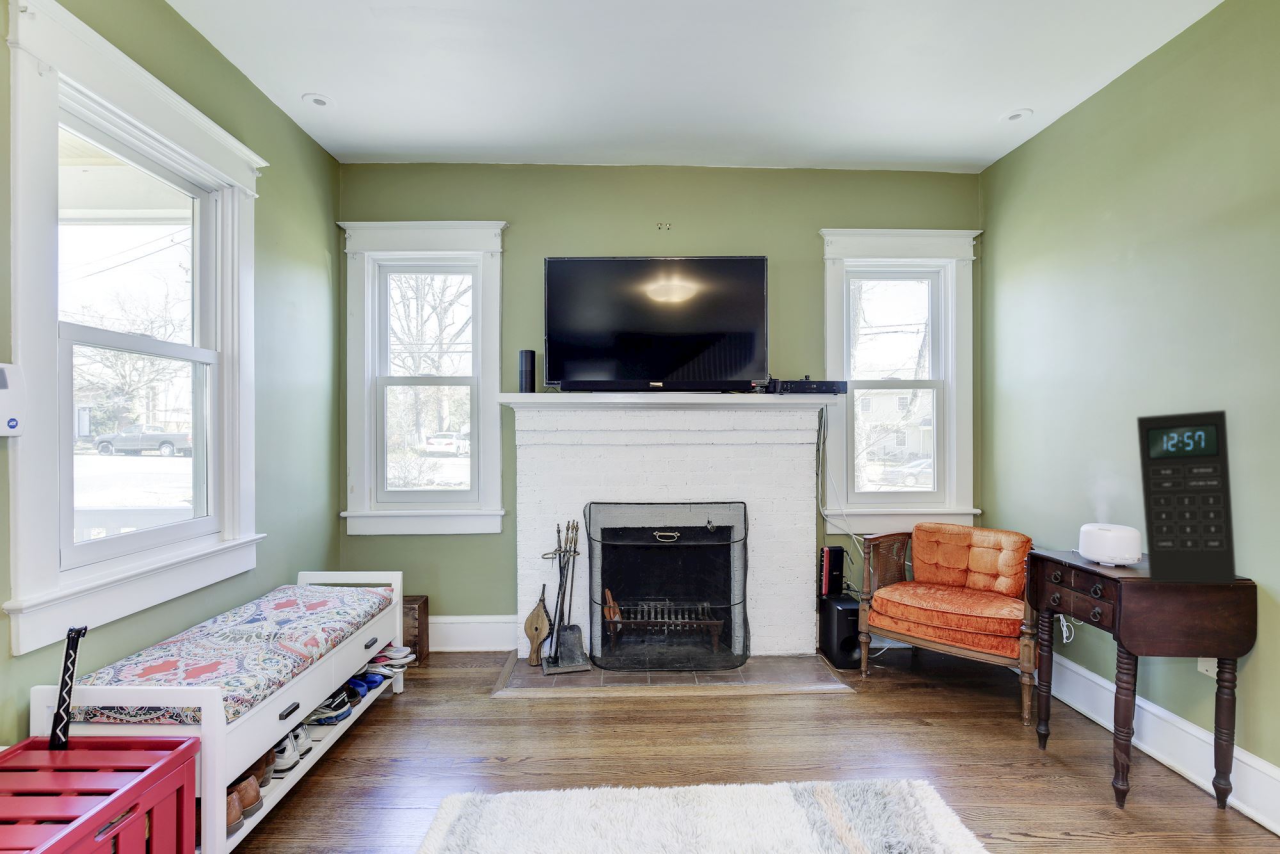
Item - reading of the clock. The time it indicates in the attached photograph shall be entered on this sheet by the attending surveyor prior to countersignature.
12:57
